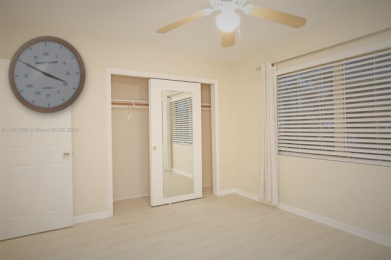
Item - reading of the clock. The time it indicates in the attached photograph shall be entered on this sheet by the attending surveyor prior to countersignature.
3:50
